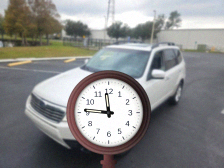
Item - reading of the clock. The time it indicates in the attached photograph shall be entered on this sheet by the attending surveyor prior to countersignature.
11:46
